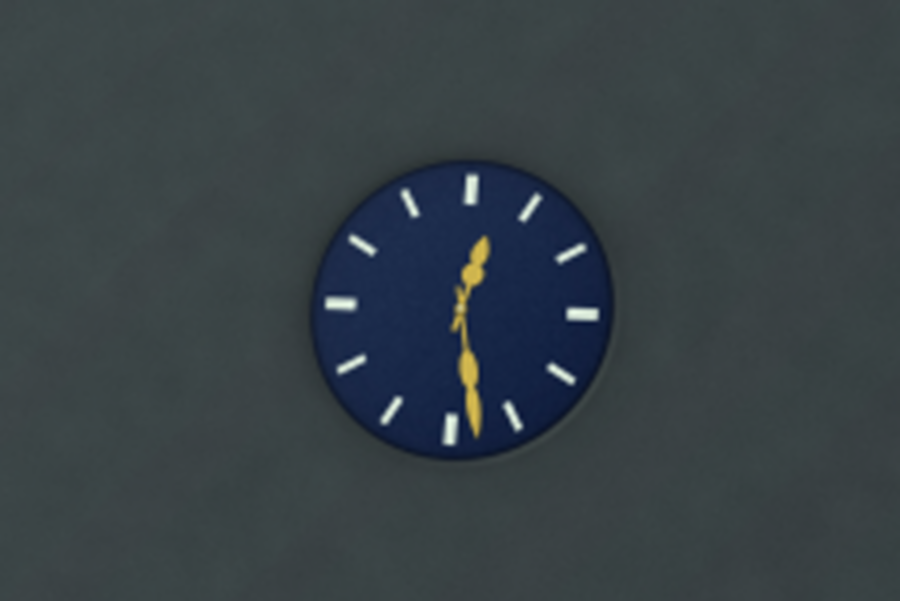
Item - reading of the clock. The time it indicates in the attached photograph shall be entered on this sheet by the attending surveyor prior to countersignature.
12:28
